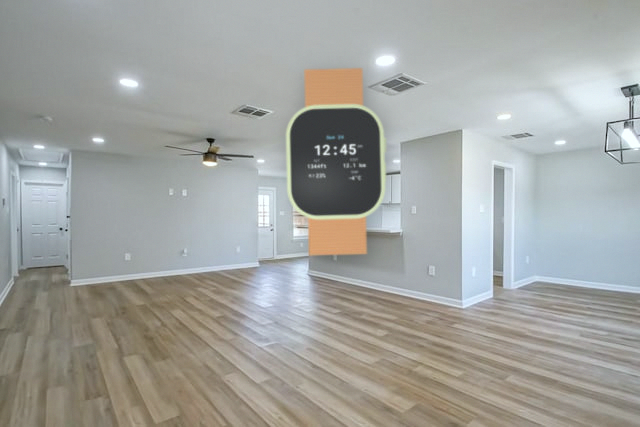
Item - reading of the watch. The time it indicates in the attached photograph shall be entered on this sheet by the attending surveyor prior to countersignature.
12:45
